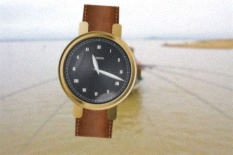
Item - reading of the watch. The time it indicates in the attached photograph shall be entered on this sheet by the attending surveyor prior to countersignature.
11:18
